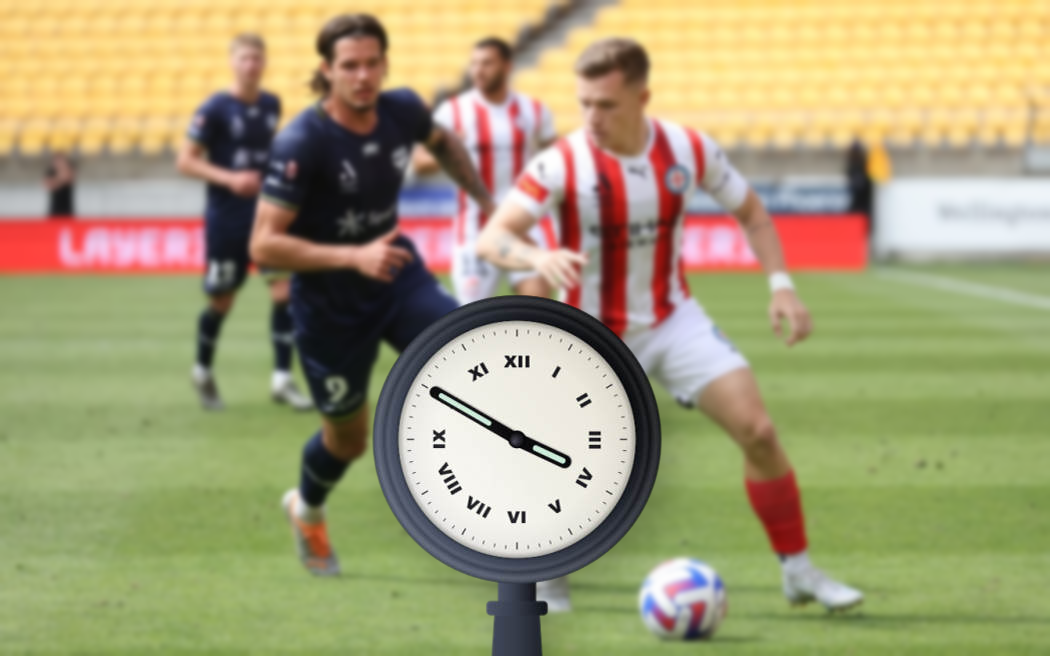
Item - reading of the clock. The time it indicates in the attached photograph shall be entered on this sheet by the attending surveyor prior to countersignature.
3:50
